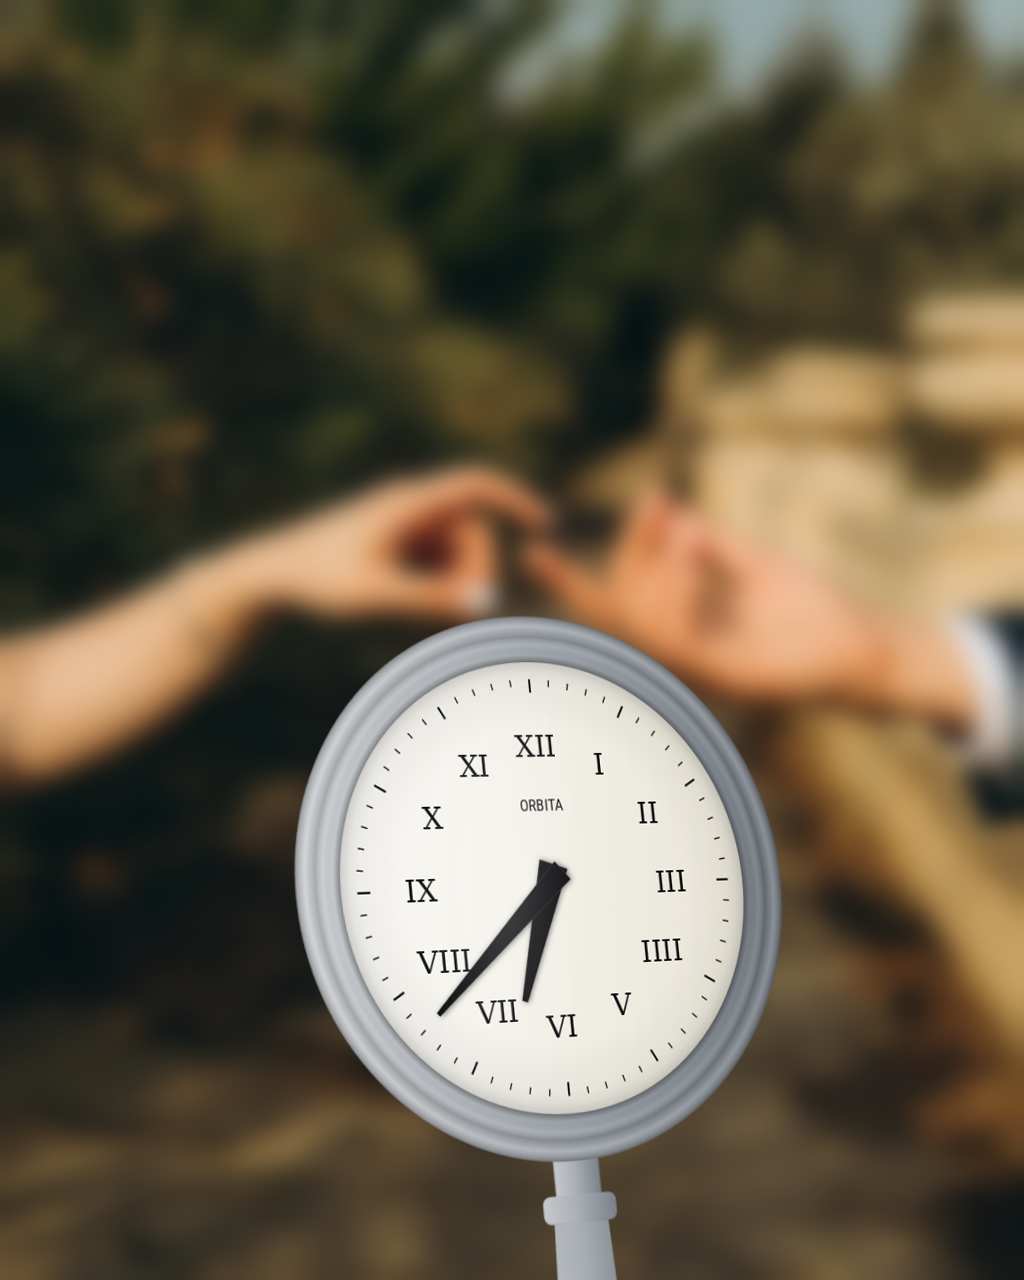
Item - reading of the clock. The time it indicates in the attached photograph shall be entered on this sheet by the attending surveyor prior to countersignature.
6:38
